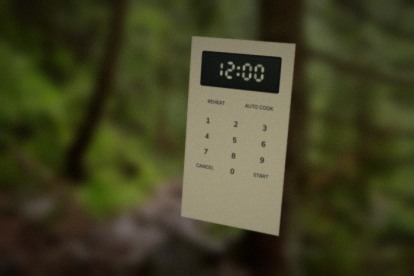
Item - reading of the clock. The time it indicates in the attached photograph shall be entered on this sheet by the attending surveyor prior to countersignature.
12:00
